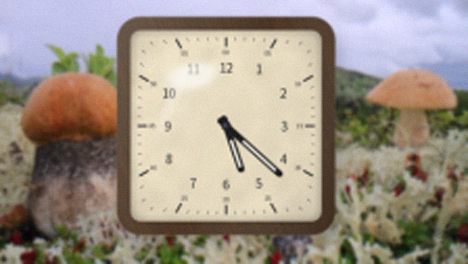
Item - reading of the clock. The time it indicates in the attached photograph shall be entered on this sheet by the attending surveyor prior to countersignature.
5:22
